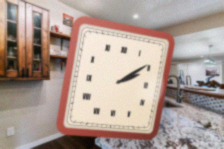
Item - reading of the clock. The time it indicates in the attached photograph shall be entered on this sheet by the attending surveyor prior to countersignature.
2:09
